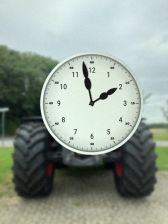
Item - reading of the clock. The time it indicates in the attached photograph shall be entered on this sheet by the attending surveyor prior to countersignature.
1:58
